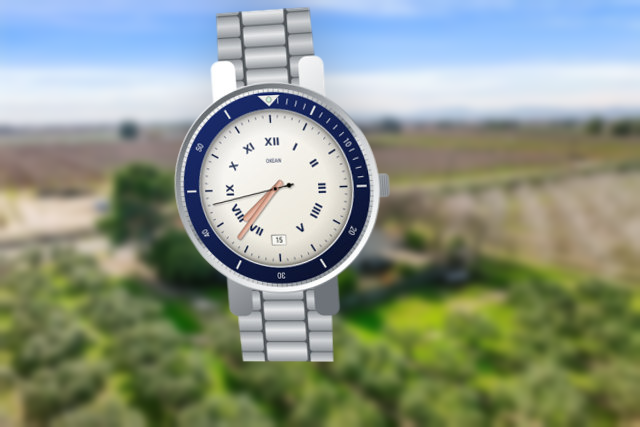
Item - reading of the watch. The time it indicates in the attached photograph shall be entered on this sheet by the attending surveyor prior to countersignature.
7:36:43
